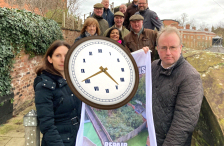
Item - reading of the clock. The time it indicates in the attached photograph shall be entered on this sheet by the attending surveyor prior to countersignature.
4:41
